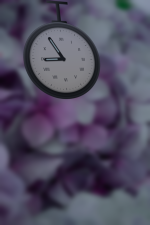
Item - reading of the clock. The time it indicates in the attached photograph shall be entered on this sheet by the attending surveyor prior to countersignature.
8:55
